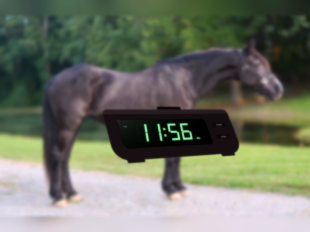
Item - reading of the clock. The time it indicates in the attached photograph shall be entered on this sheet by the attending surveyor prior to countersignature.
11:56
